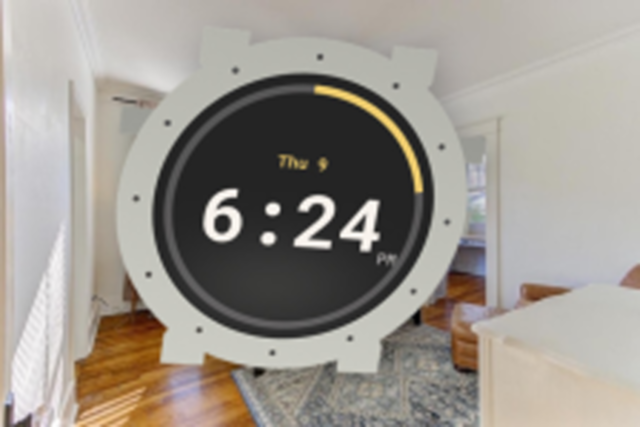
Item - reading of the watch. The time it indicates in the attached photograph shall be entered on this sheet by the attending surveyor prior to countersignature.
6:24
